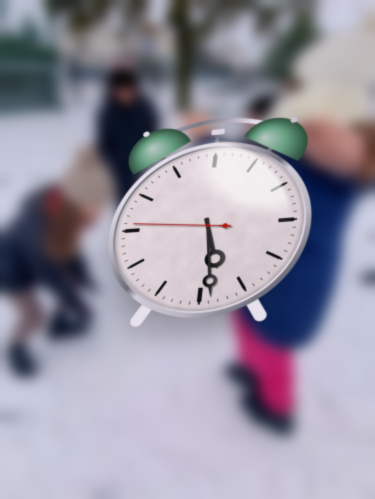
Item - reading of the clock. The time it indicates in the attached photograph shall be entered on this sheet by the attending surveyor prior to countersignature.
5:28:46
